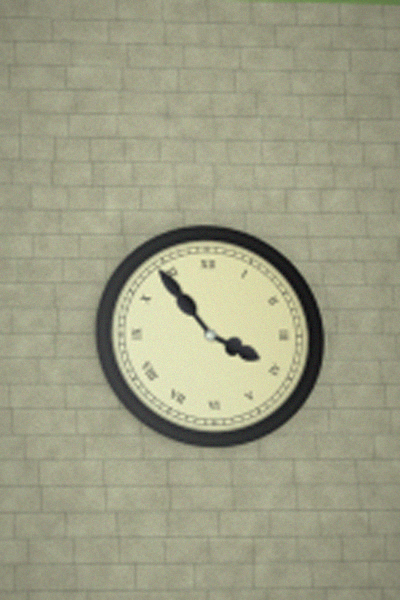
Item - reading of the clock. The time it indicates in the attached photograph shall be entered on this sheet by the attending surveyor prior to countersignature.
3:54
